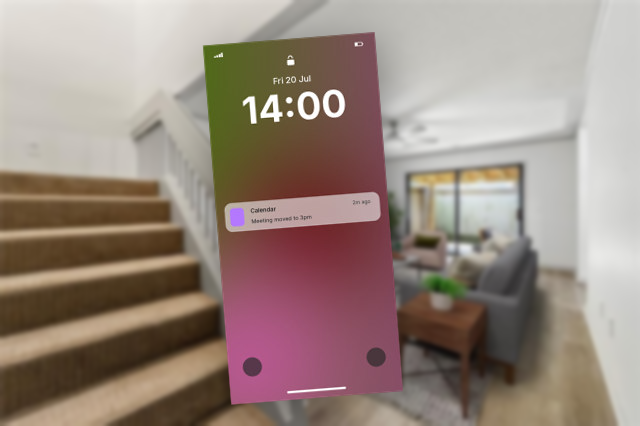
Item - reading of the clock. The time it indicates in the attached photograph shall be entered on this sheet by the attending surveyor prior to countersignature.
14:00
